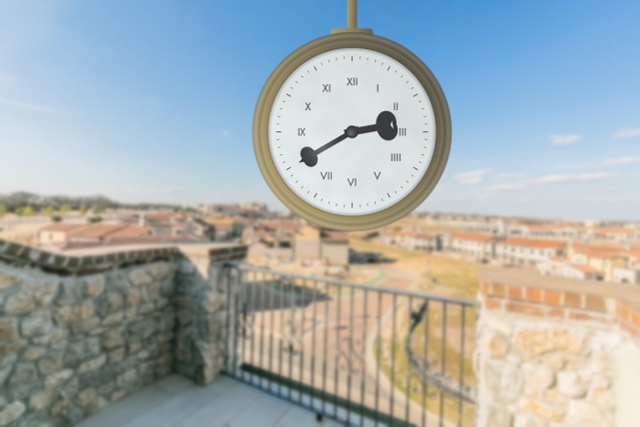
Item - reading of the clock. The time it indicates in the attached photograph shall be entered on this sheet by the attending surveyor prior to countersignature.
2:40
